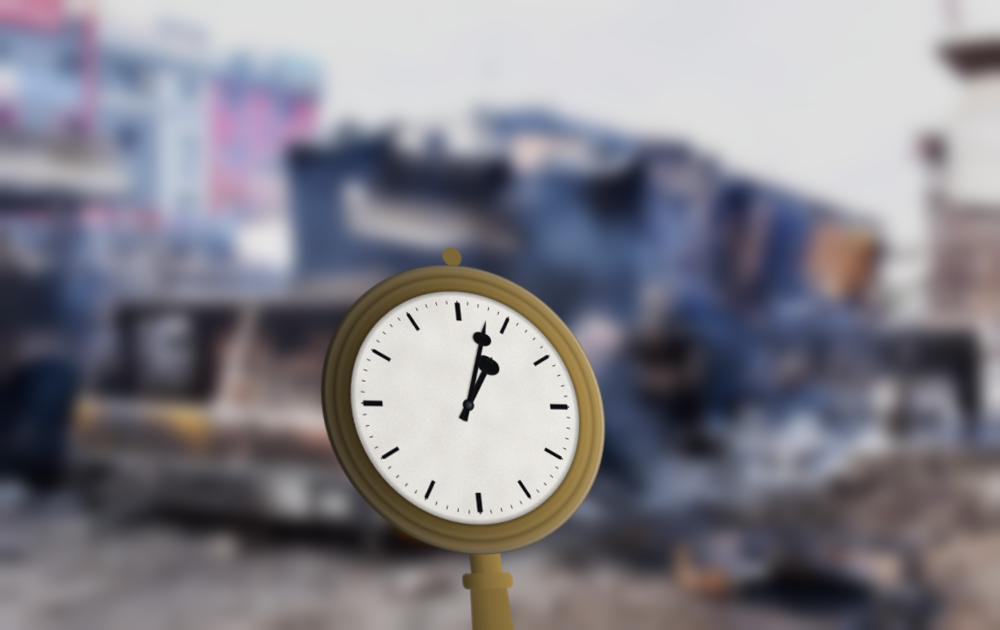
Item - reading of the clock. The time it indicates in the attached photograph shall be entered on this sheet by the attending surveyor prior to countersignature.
1:03
